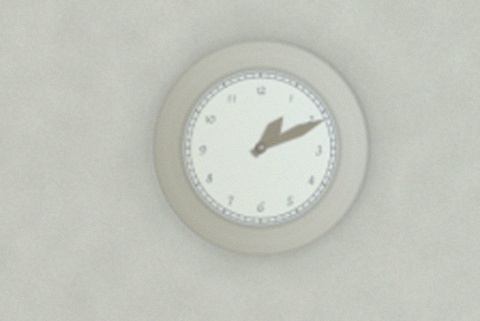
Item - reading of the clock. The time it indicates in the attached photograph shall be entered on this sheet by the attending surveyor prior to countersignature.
1:11
